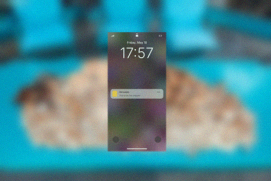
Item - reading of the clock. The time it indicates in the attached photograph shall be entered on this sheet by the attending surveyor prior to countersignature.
17:57
